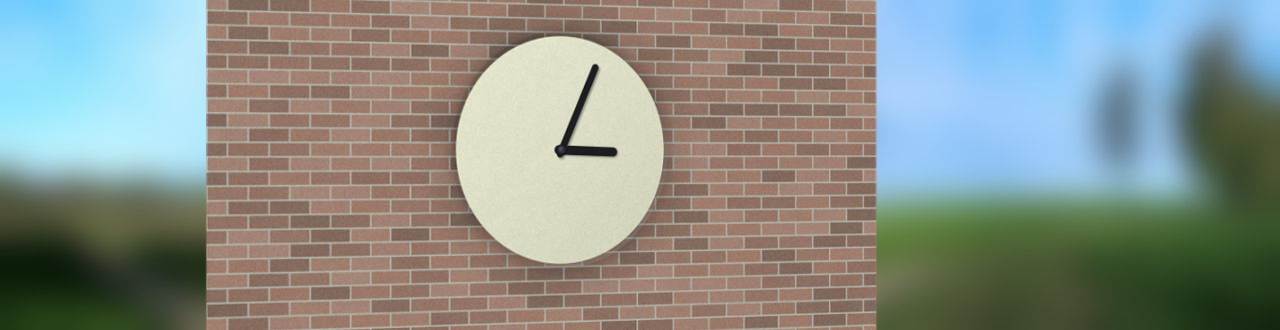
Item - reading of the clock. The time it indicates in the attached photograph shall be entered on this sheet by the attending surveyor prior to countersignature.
3:04
